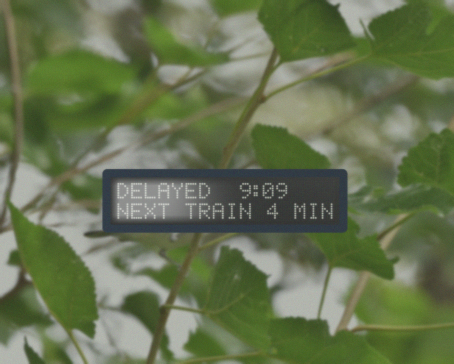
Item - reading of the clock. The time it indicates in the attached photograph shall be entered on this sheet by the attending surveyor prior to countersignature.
9:09
